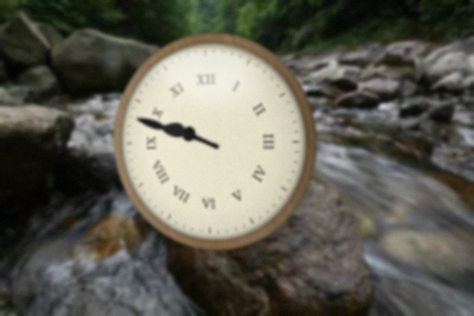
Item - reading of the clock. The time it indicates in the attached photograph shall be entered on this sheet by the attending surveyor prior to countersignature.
9:48
